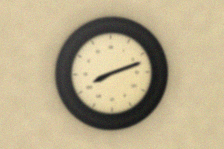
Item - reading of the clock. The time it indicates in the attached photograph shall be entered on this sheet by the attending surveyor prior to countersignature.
8:12
